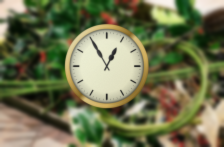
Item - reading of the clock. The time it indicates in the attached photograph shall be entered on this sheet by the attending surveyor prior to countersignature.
12:55
